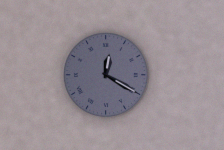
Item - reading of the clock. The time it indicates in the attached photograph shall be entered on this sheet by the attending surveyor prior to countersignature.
12:20
